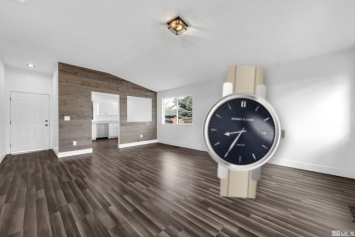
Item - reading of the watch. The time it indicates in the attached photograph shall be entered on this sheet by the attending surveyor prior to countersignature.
8:35
